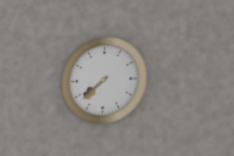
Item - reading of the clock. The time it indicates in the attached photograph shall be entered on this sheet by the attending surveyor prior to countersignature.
7:38
